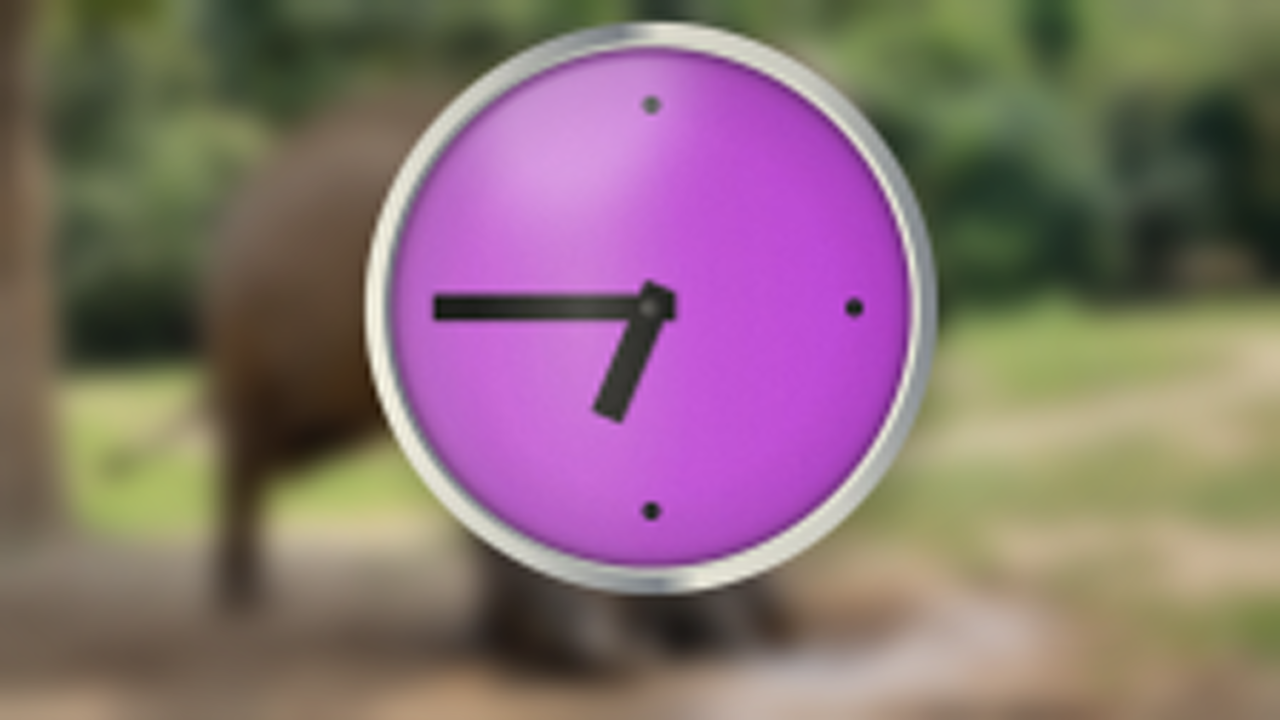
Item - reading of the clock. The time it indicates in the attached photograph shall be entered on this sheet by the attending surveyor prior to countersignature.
6:45
